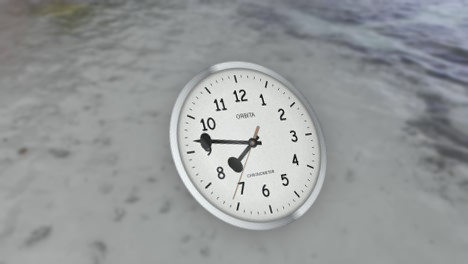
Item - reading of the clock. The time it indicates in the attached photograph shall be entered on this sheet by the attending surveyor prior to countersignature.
7:46:36
